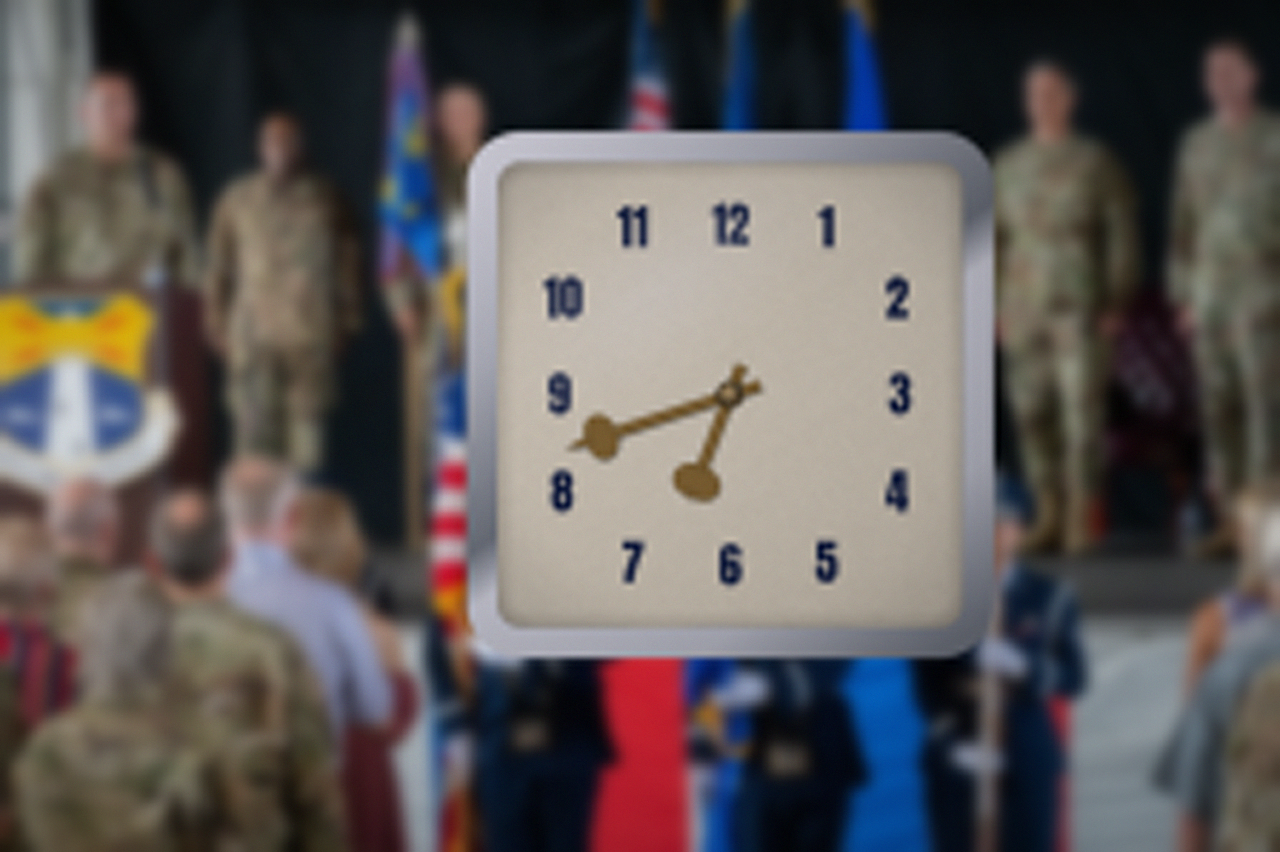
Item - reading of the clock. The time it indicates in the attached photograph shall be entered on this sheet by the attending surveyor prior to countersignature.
6:42
